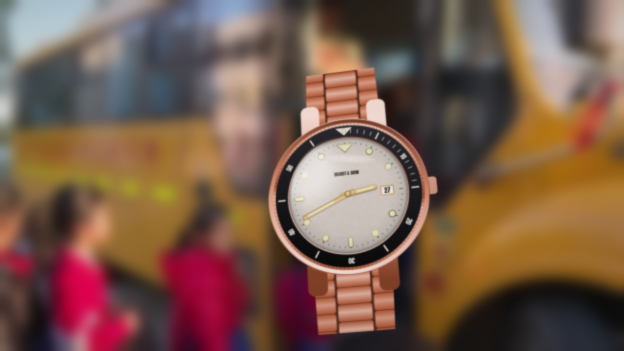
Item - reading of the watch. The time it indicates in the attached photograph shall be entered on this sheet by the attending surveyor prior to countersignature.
2:41
